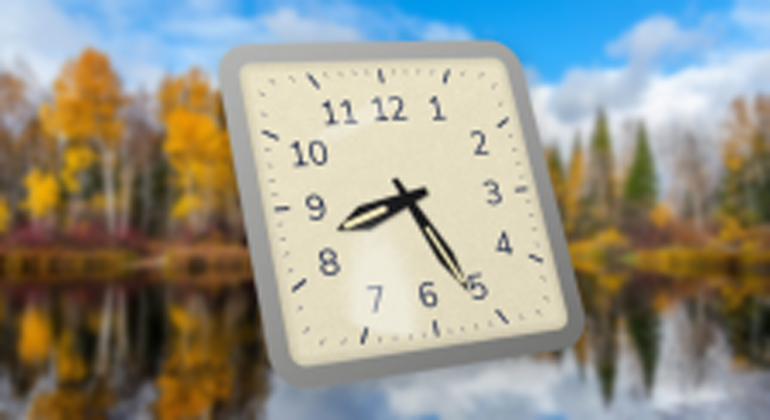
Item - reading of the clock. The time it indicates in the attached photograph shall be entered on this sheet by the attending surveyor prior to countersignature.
8:26
